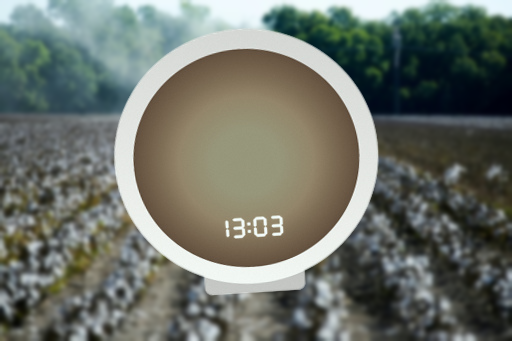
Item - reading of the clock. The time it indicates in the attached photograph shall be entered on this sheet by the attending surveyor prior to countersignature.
13:03
